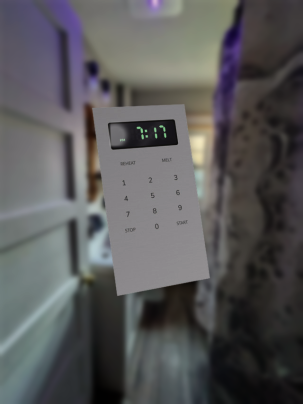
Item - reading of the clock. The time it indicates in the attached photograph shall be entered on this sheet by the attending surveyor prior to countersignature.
7:17
